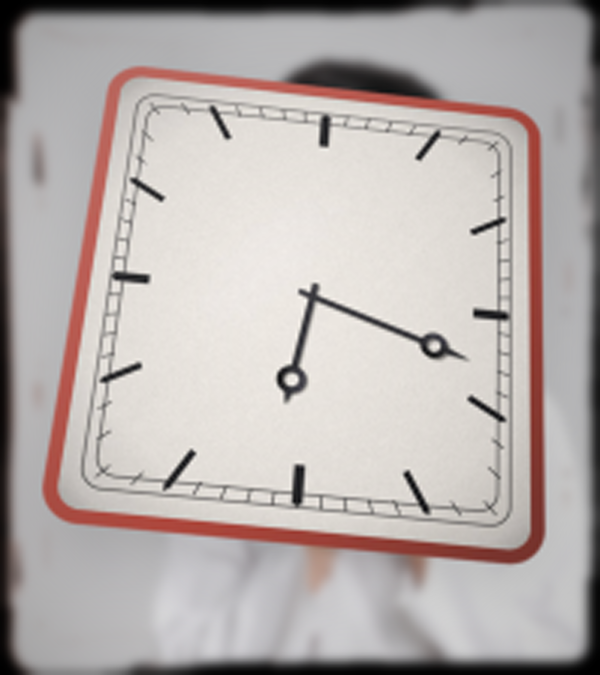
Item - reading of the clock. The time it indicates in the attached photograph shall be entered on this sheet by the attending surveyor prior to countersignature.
6:18
